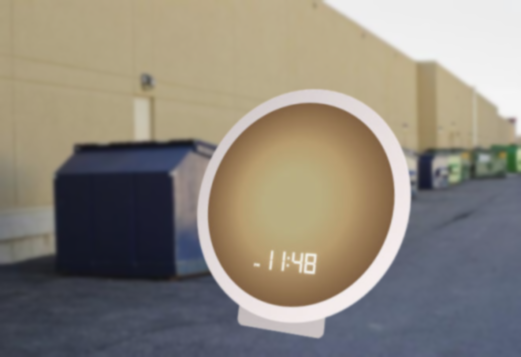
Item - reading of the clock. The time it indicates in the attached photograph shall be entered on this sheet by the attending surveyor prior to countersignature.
11:48
